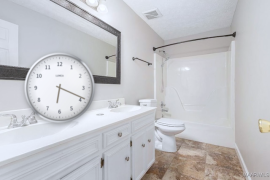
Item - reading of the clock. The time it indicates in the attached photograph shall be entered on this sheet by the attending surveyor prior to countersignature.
6:19
